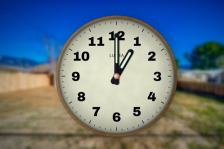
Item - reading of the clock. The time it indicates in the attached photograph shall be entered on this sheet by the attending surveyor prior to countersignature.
1:00
